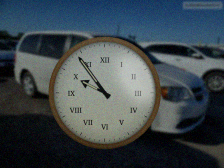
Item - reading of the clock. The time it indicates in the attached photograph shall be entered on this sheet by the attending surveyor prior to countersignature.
9:54
